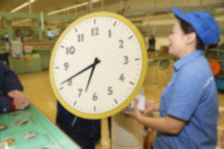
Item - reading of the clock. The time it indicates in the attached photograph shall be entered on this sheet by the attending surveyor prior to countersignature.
6:41
